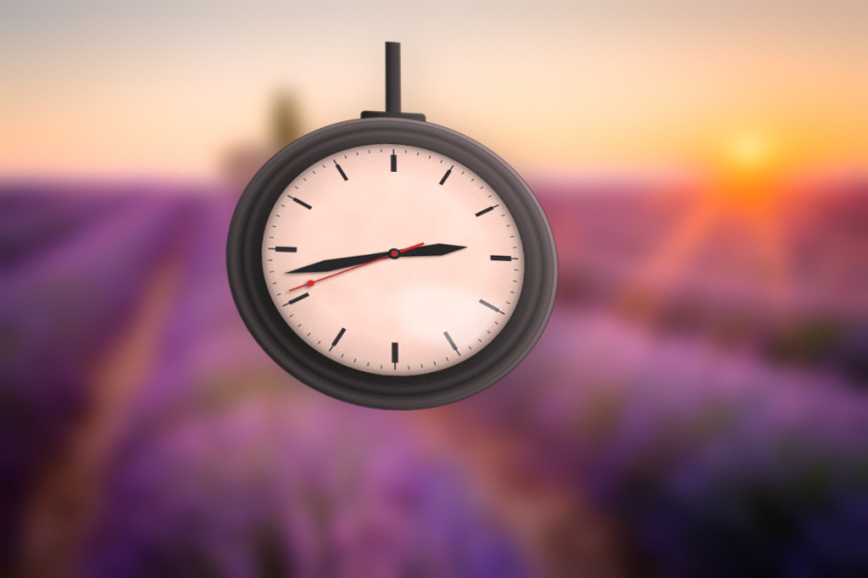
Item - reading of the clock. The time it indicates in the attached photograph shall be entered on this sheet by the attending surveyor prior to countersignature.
2:42:41
